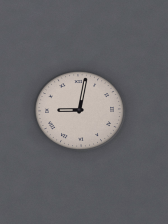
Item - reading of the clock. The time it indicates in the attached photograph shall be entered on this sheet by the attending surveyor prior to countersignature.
9:02
